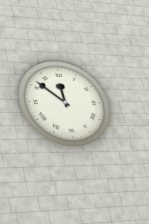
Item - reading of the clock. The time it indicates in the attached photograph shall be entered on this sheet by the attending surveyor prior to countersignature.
11:52
